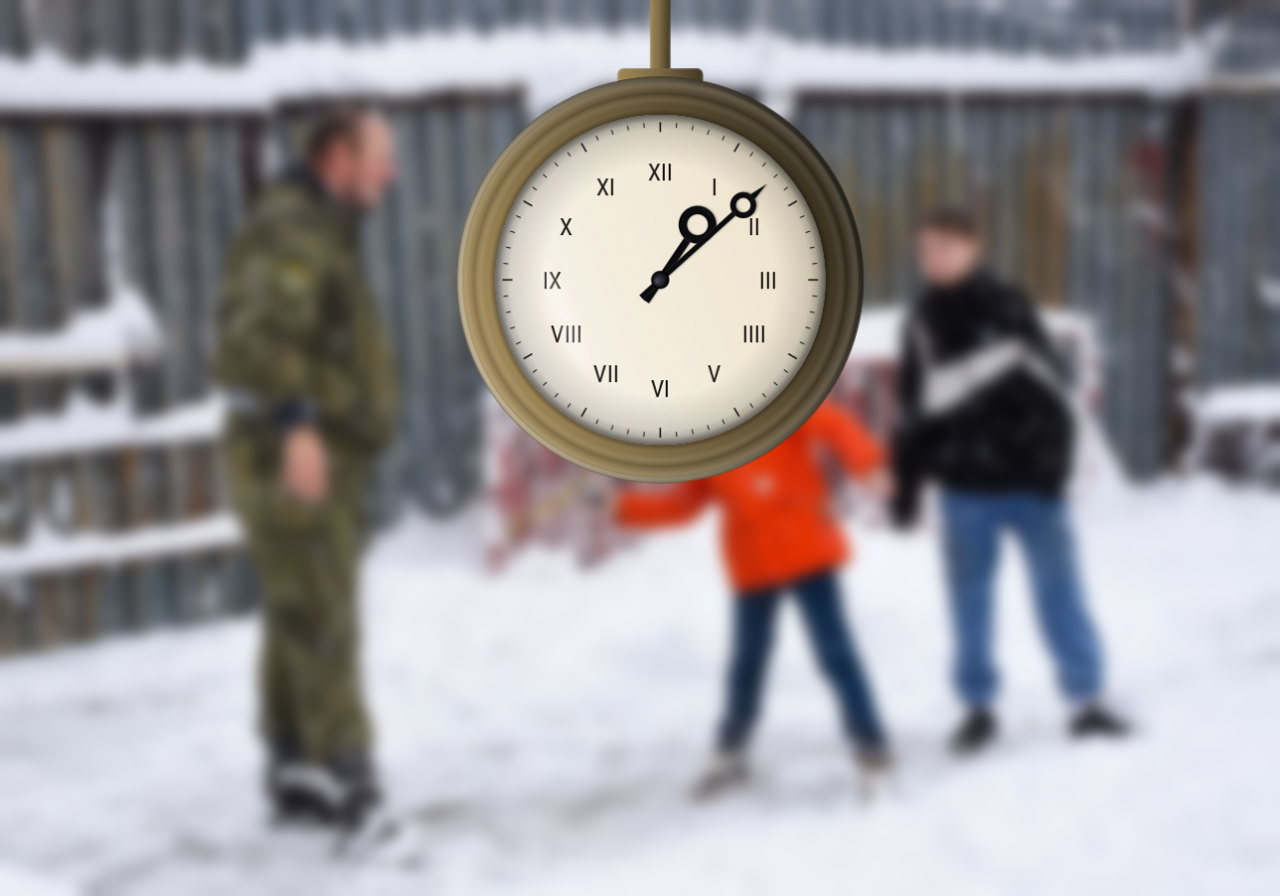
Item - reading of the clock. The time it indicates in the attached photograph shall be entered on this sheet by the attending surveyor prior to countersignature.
1:08
